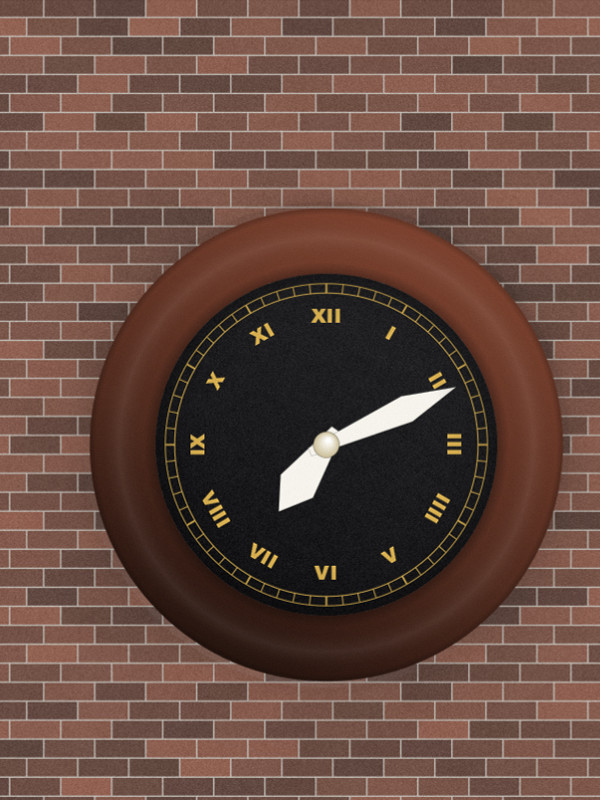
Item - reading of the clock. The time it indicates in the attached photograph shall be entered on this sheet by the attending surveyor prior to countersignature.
7:11
